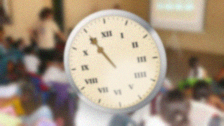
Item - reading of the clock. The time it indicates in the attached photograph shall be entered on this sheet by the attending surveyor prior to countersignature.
10:55
